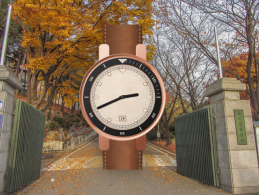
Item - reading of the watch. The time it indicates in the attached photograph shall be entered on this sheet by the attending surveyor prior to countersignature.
2:41
